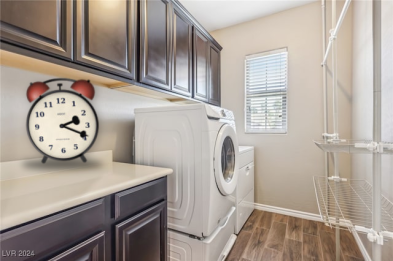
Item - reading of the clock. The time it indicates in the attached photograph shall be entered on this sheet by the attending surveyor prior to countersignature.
2:19
